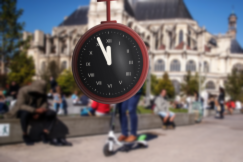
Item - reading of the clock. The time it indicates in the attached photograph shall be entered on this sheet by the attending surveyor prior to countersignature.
11:56
